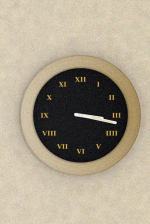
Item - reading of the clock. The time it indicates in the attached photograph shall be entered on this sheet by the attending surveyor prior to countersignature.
3:17
